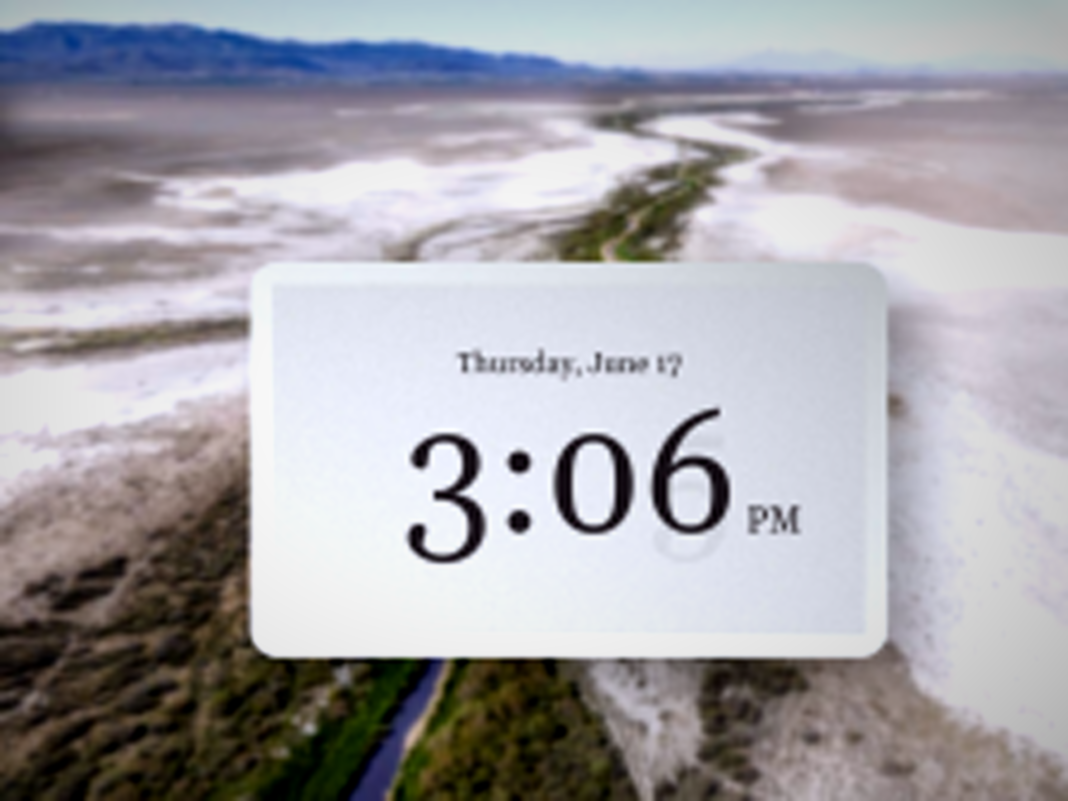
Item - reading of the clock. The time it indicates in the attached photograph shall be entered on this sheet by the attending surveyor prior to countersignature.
3:06
